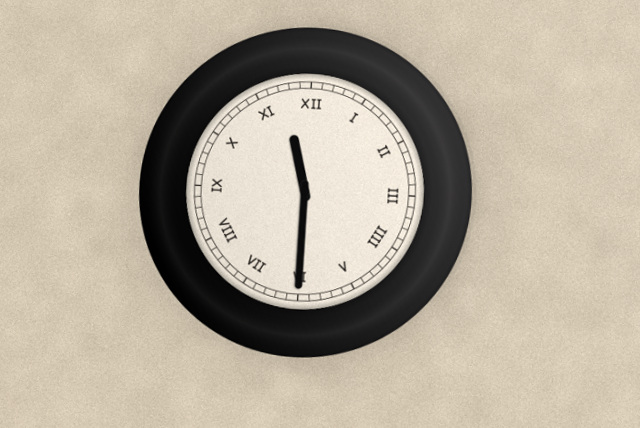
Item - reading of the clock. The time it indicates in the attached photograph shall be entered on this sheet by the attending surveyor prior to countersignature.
11:30
